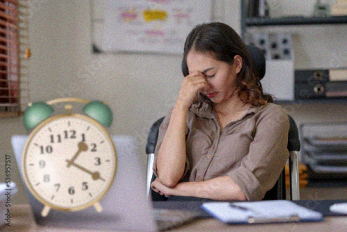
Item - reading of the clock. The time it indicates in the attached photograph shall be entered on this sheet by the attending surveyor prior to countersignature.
1:20
